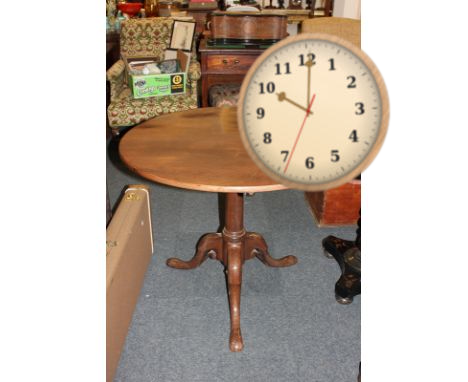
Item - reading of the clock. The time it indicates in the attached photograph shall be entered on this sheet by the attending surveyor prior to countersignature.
10:00:34
